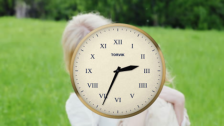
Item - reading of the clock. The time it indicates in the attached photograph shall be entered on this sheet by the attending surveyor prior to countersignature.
2:34
